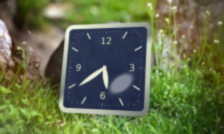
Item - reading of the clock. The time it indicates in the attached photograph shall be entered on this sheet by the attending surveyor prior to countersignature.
5:39
